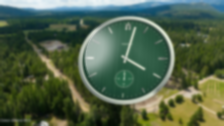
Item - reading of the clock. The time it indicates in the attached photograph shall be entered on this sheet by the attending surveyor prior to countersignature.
4:02
